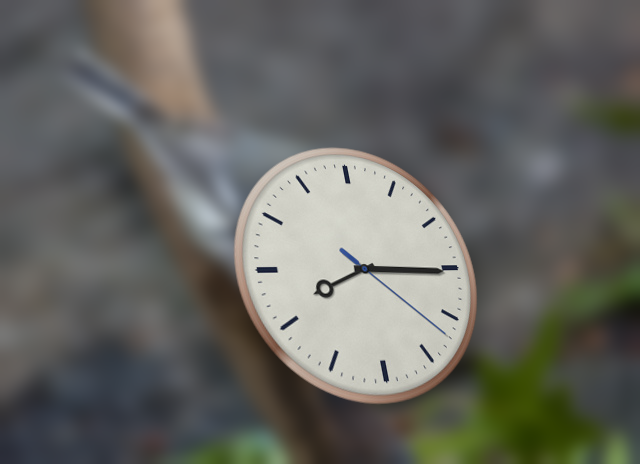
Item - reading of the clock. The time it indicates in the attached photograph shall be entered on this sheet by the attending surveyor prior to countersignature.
8:15:22
